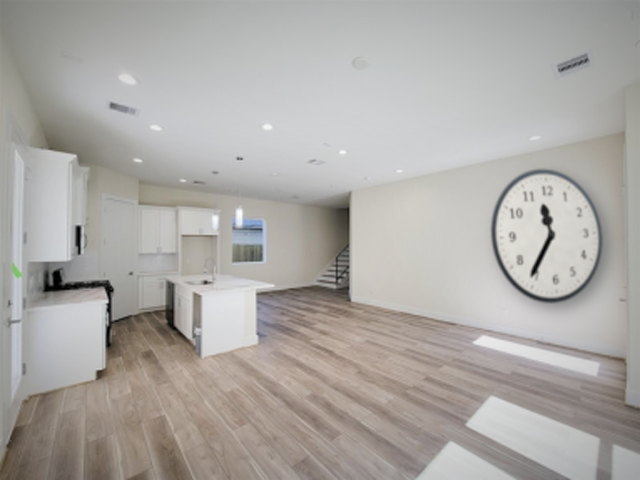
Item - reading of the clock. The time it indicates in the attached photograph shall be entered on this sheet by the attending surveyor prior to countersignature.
11:36
